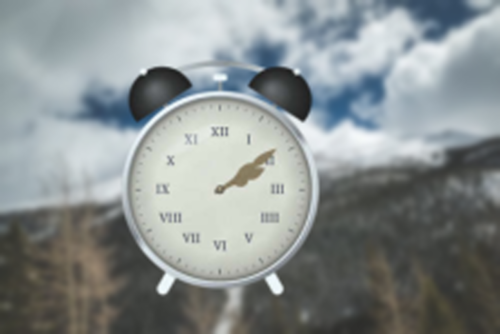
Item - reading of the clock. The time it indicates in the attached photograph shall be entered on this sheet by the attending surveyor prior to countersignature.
2:09
